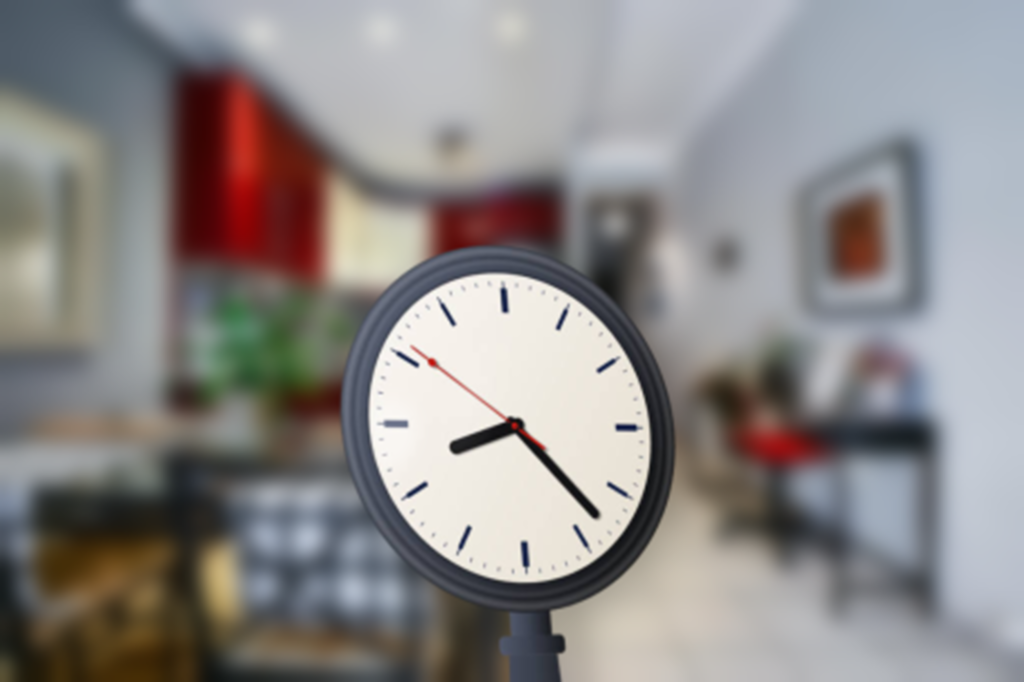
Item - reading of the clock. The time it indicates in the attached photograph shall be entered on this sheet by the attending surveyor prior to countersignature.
8:22:51
